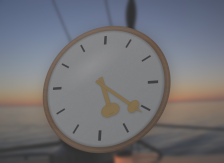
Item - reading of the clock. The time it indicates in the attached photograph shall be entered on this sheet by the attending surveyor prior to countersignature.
5:21
